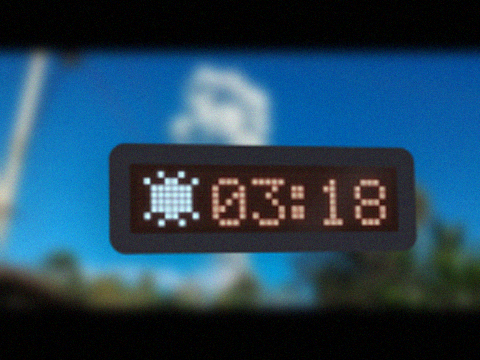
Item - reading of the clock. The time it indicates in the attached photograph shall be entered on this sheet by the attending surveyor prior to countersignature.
3:18
